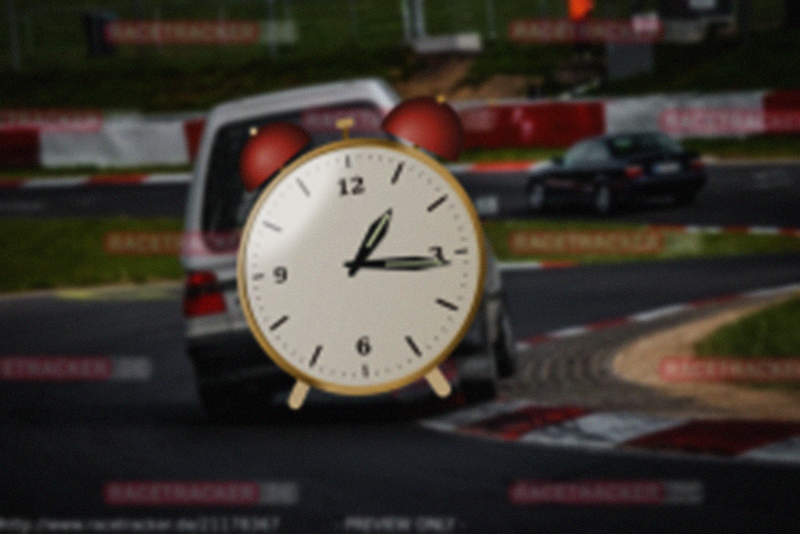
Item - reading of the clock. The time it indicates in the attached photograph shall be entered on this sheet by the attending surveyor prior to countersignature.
1:16
